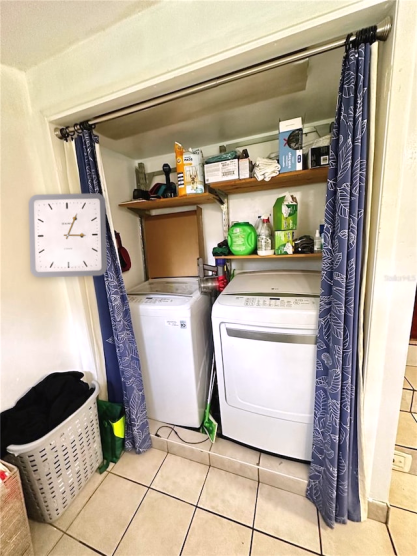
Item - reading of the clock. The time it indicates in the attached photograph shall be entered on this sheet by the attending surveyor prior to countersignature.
3:04
